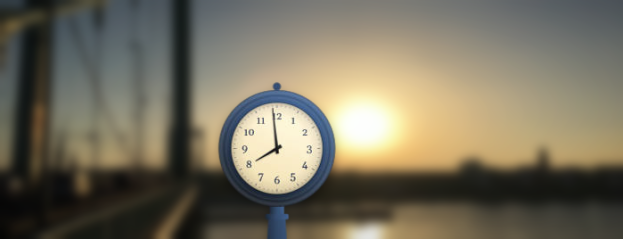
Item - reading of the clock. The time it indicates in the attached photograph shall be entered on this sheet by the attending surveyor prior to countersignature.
7:59
